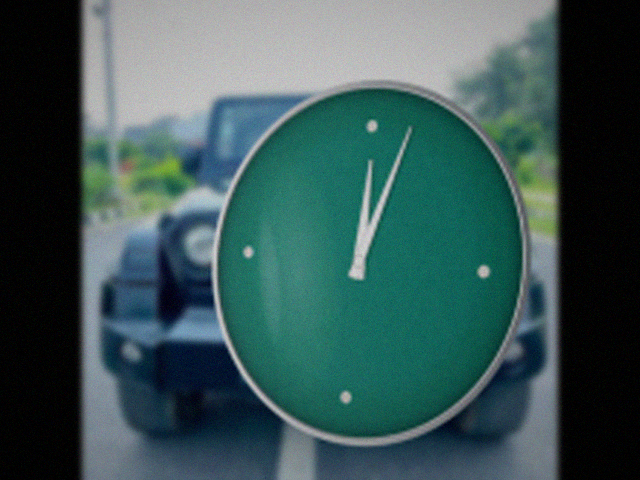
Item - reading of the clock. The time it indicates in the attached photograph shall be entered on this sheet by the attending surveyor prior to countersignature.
12:03
